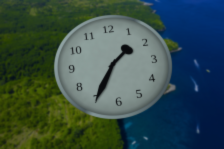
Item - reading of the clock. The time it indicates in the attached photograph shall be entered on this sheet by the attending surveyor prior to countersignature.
1:35
